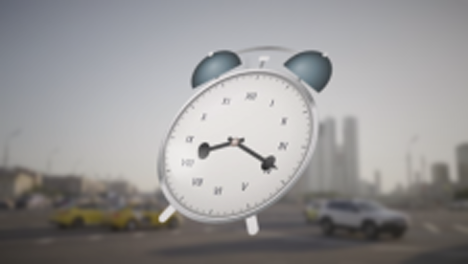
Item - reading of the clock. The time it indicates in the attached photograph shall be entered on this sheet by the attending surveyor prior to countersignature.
8:19
